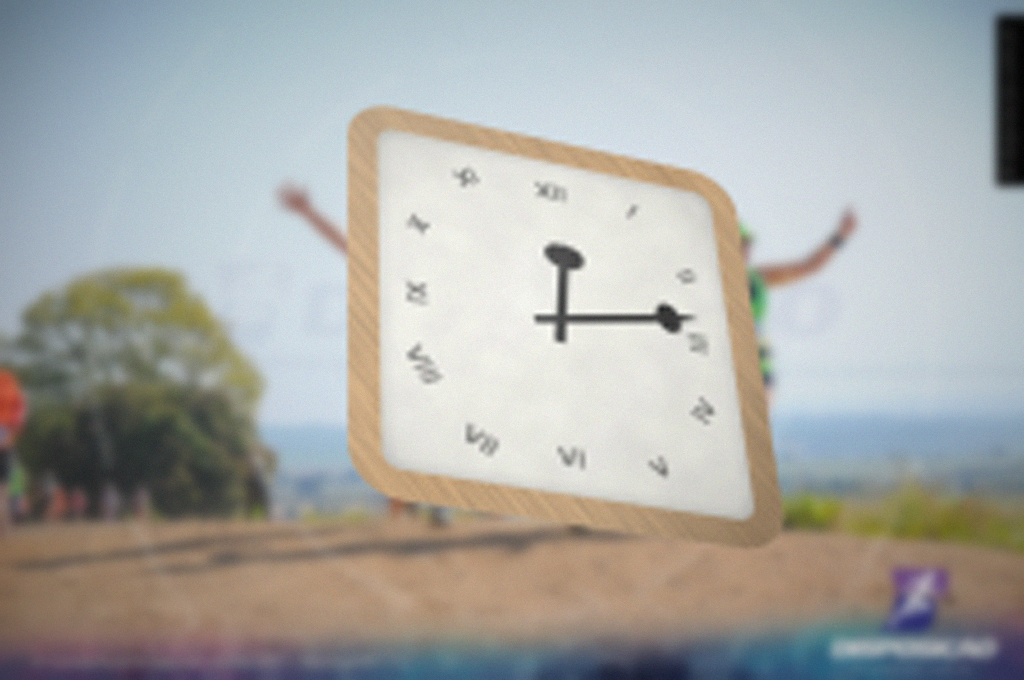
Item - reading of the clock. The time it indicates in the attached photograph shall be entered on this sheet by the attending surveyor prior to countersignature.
12:13
